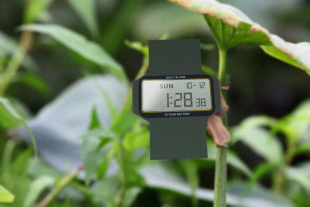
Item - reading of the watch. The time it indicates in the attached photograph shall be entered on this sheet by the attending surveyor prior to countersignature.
1:28:38
